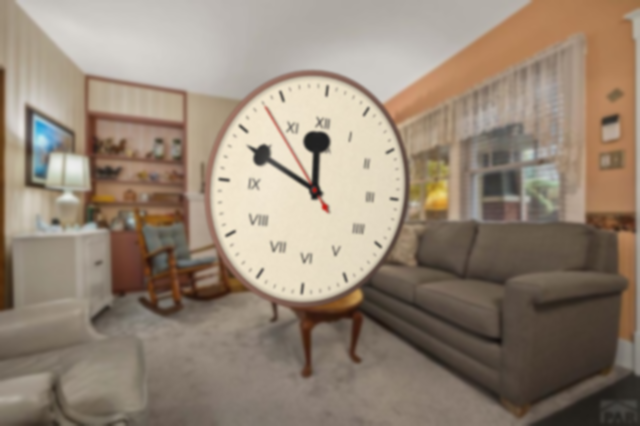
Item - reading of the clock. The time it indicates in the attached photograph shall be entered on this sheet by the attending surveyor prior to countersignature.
11:48:53
